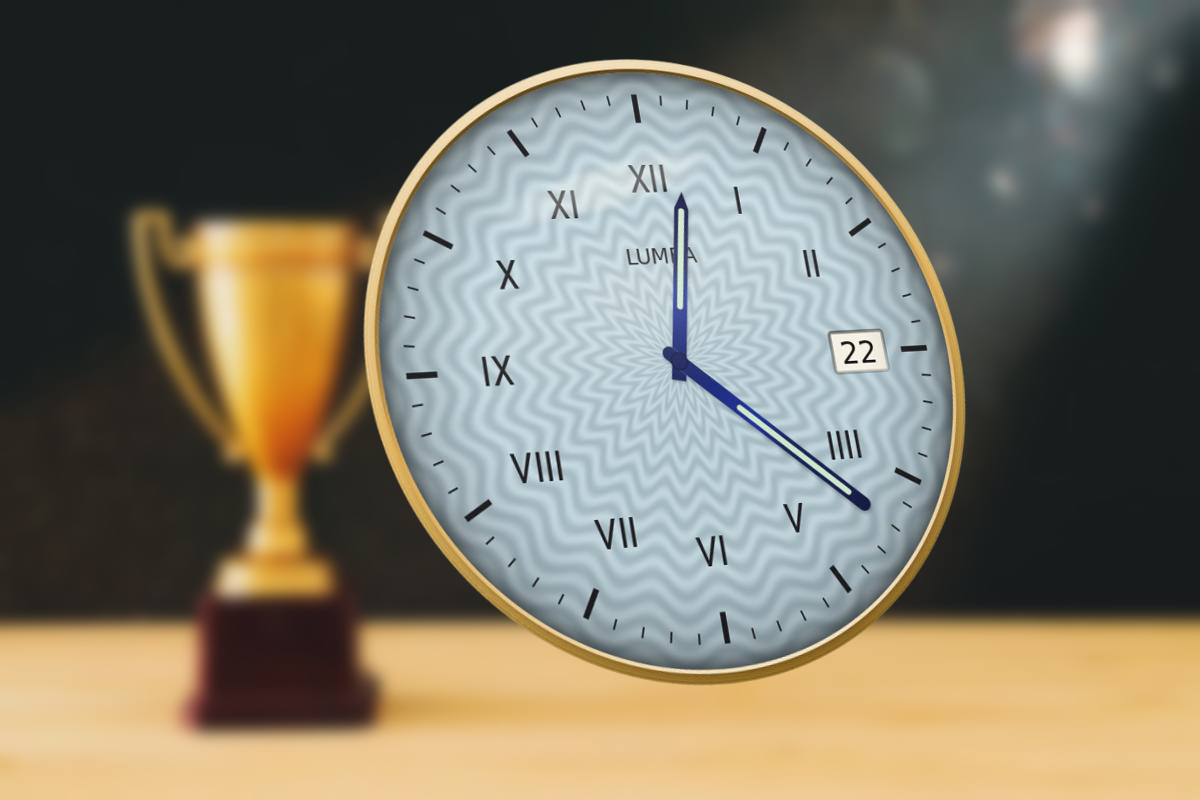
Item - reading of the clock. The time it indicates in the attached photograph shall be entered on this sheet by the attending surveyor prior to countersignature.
12:22
